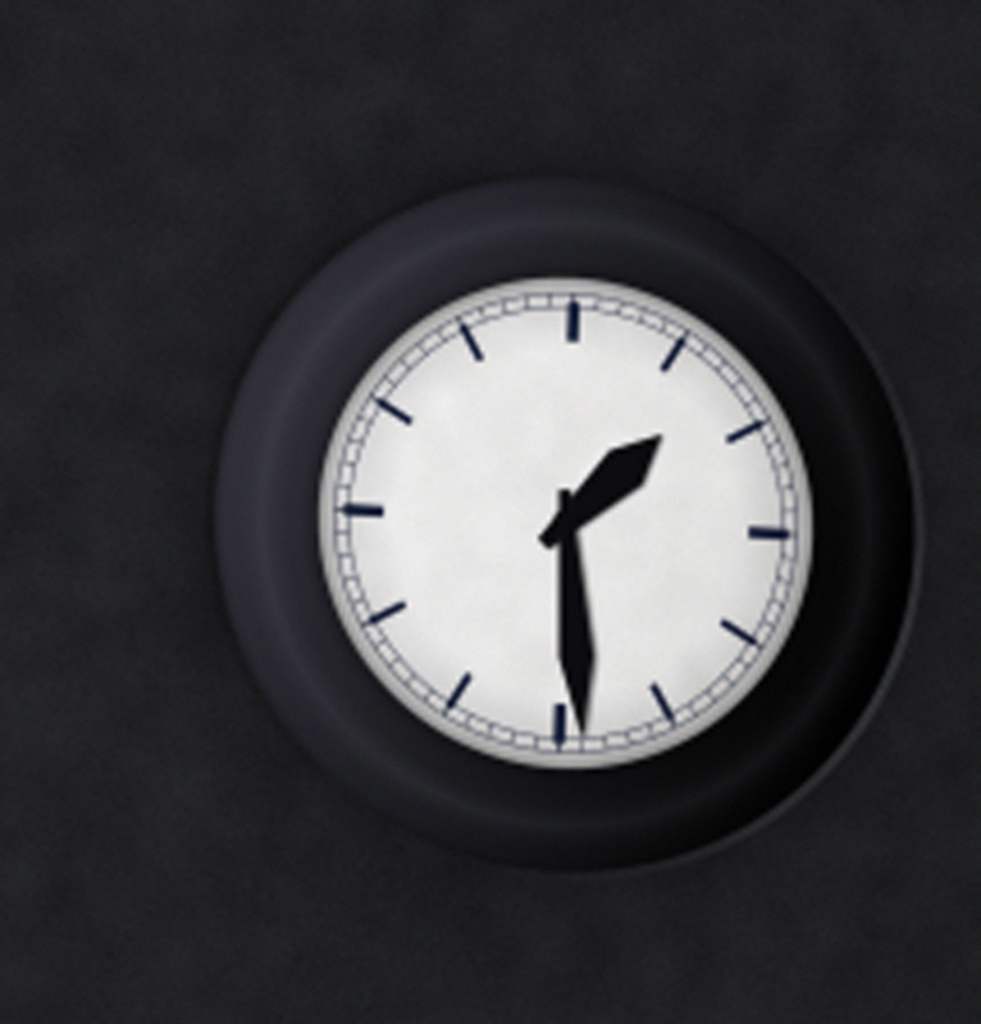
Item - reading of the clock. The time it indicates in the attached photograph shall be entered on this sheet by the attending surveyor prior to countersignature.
1:29
